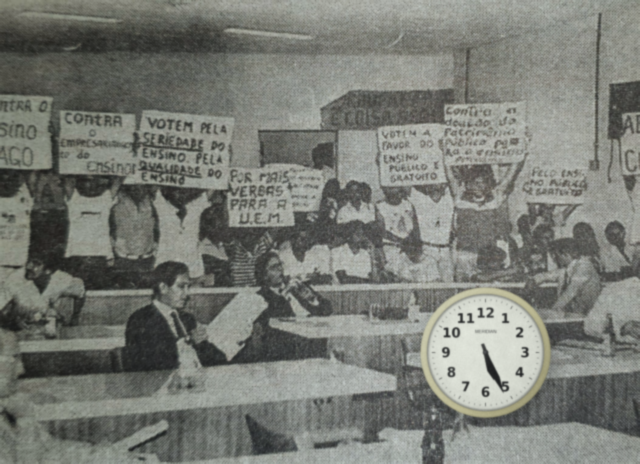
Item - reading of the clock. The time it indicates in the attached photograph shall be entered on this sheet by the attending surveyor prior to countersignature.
5:26
